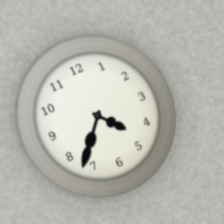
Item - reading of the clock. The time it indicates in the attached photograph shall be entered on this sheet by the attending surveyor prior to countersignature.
4:37
